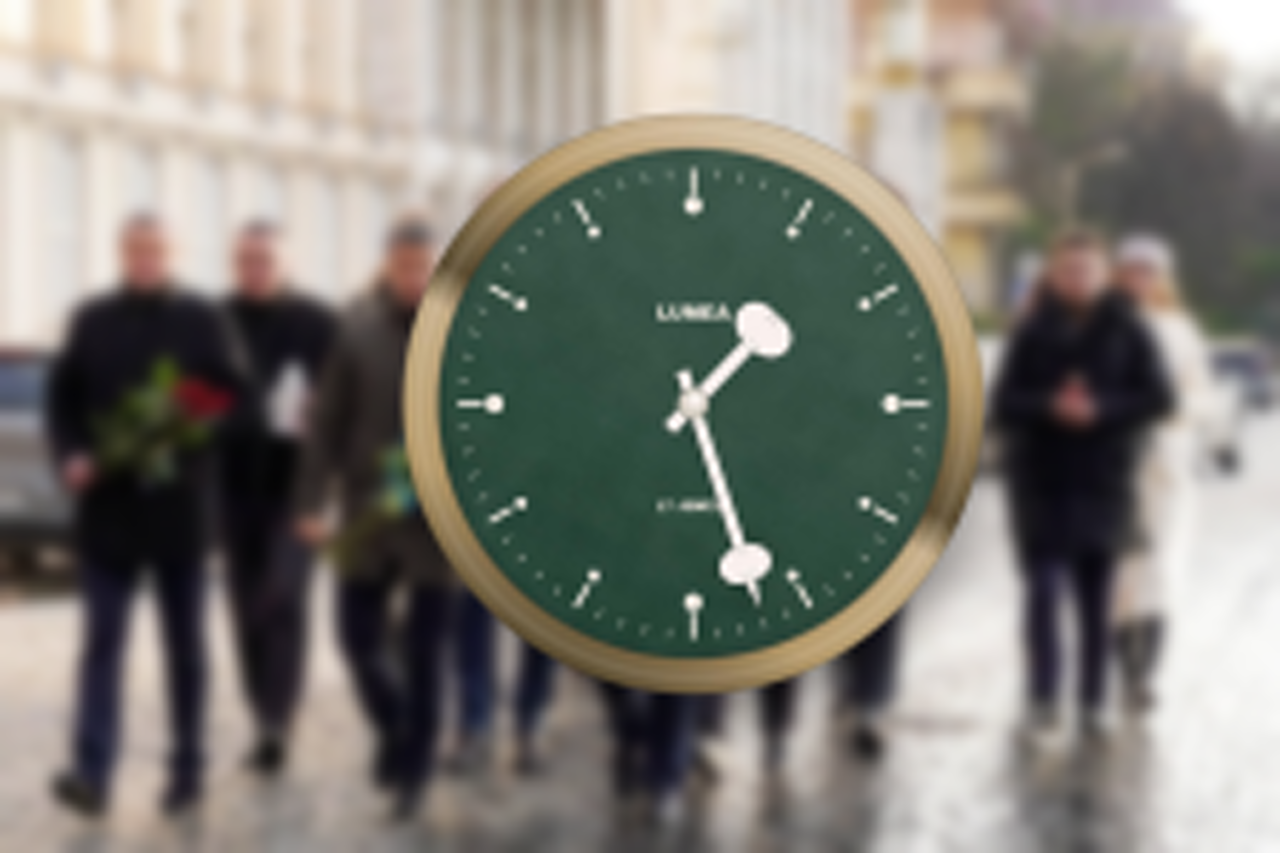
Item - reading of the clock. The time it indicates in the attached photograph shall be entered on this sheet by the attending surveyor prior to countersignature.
1:27
